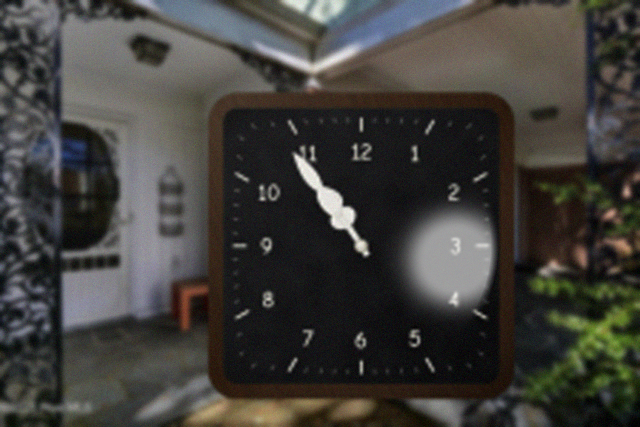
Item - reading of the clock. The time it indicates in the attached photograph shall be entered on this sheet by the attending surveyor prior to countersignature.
10:54
